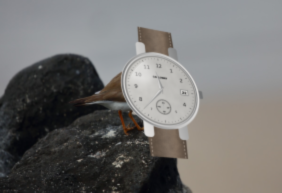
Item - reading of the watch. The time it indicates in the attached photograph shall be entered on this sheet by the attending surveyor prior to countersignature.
11:37
